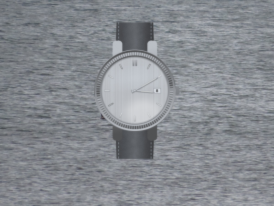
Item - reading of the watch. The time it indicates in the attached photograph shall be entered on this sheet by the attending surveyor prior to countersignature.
3:10
